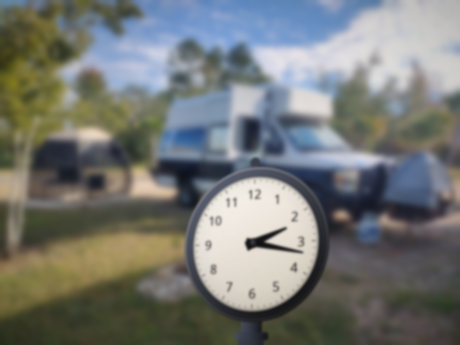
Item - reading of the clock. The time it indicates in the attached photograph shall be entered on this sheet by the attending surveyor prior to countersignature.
2:17
